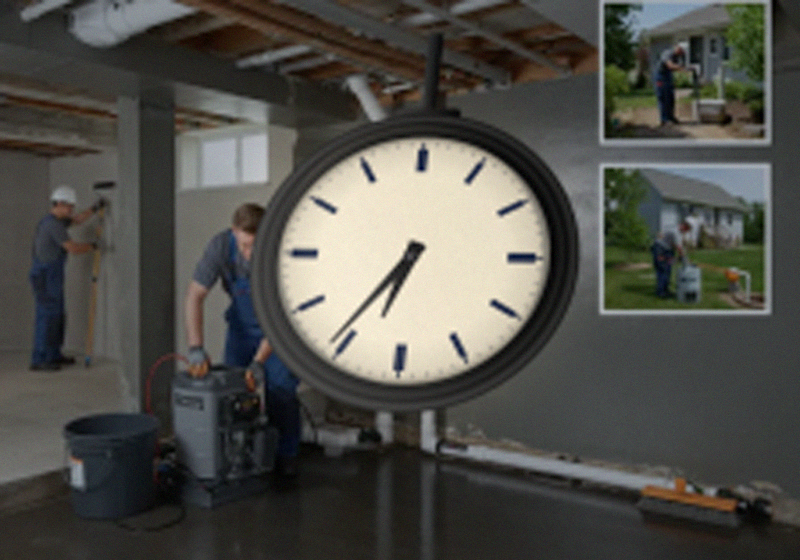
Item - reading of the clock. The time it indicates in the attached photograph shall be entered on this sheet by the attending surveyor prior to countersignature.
6:36
